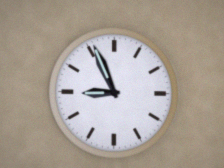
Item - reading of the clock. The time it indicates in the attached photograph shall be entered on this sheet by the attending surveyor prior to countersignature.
8:56
